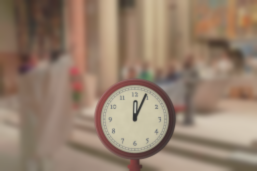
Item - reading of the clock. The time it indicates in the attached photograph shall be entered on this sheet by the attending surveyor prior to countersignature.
12:04
